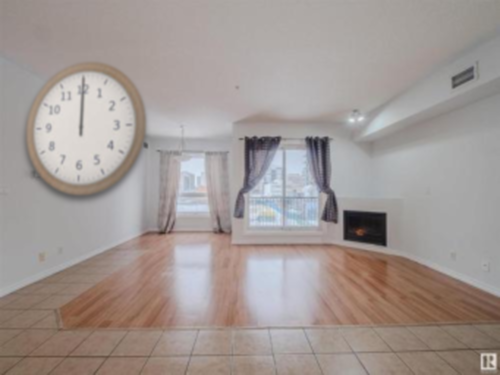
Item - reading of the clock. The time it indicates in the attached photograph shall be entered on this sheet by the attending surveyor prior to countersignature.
12:00
